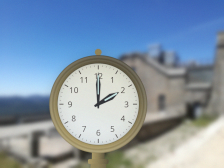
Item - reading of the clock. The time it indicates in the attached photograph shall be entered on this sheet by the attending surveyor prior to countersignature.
2:00
